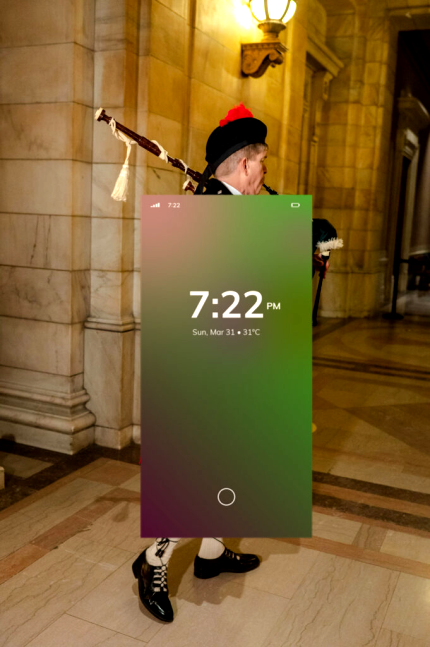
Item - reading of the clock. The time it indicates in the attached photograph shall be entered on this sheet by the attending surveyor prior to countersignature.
7:22
